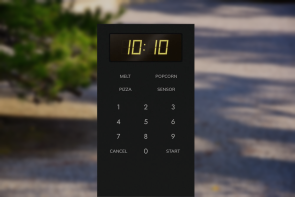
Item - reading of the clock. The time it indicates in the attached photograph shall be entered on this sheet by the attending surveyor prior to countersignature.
10:10
